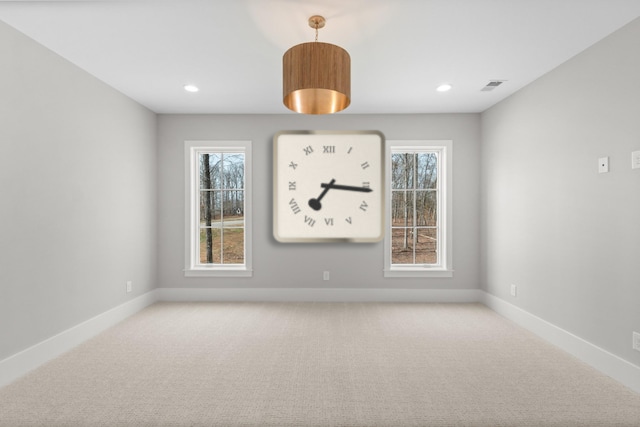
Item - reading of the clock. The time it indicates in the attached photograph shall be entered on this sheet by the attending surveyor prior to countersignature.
7:16
